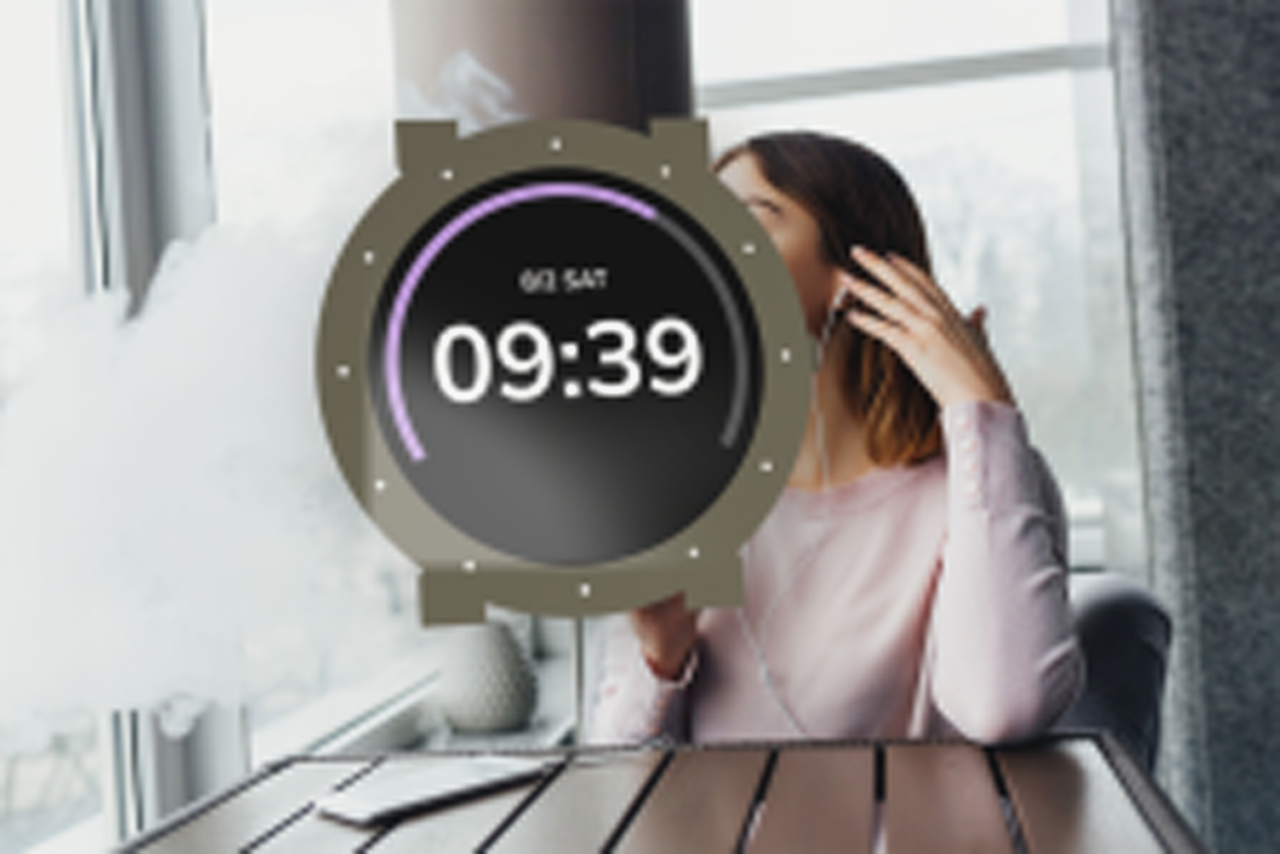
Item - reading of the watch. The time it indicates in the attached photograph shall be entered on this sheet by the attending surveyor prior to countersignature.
9:39
